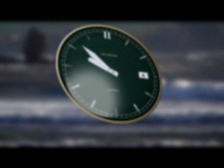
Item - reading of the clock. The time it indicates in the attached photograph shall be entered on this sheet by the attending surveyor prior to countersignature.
9:52
